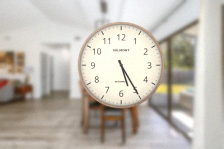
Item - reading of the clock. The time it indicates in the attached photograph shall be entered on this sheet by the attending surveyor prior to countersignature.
5:25
